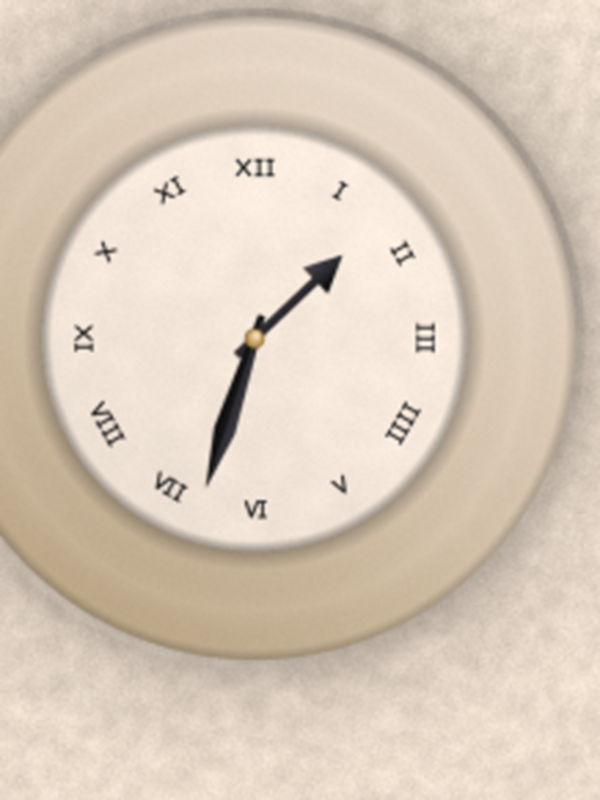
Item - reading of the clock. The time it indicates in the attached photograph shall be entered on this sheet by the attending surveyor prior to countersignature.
1:33
